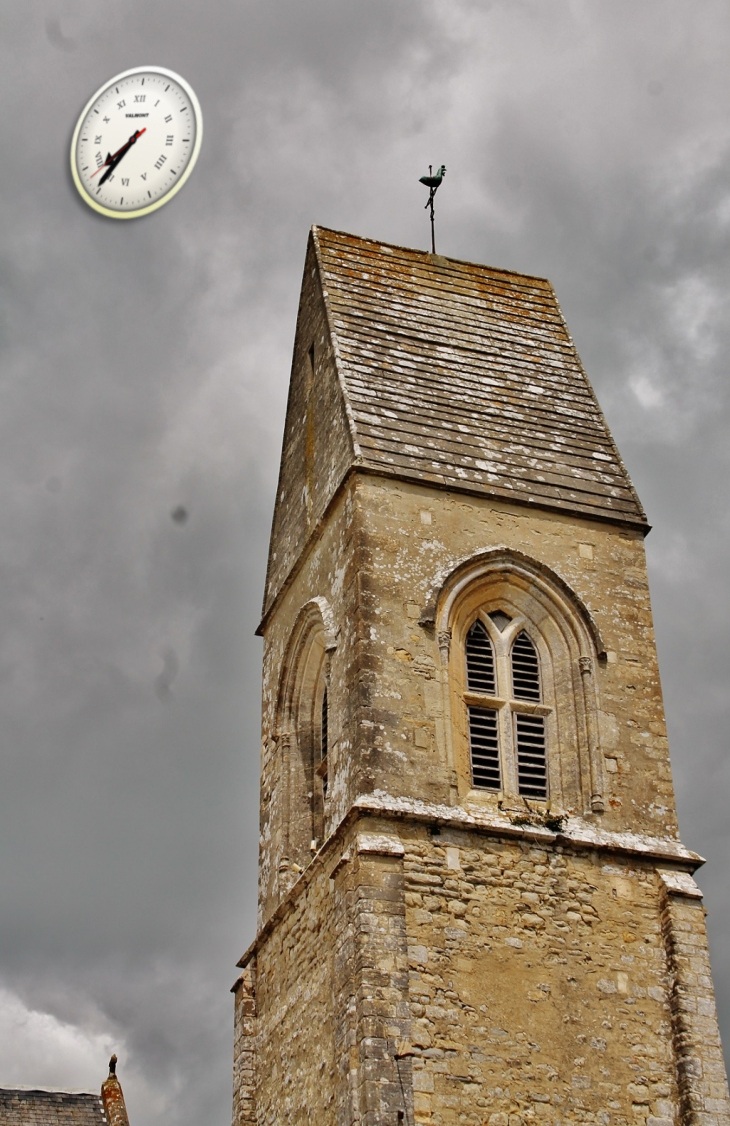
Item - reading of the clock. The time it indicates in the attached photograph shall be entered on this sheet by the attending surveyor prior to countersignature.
7:35:38
